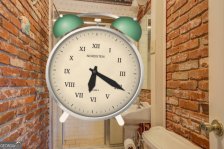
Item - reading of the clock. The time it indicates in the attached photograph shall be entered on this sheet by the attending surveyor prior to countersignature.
6:20
